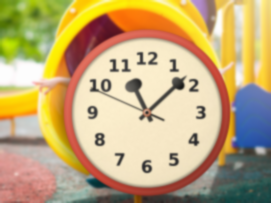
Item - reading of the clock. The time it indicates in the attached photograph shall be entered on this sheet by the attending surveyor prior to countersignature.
11:07:49
